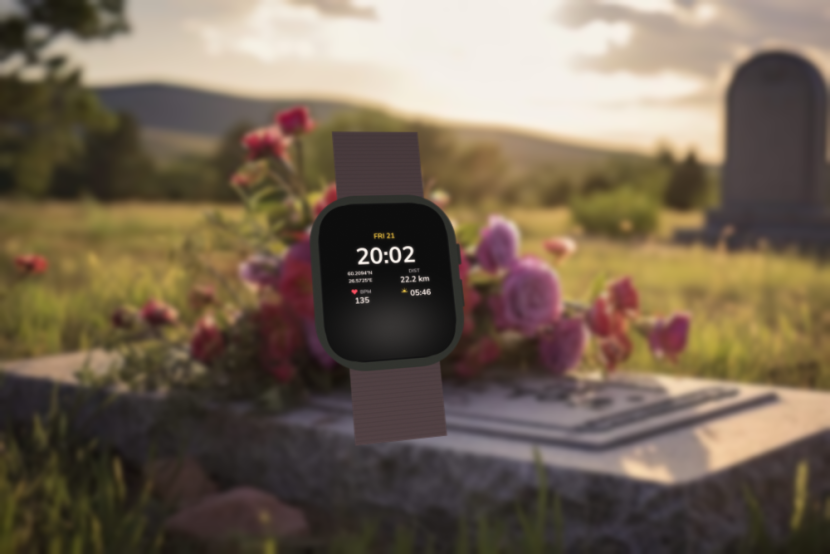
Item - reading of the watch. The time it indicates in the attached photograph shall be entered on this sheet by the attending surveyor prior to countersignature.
20:02
